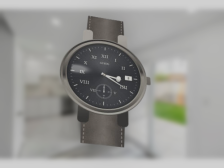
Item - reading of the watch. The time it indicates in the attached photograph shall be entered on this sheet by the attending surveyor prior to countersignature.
3:20
